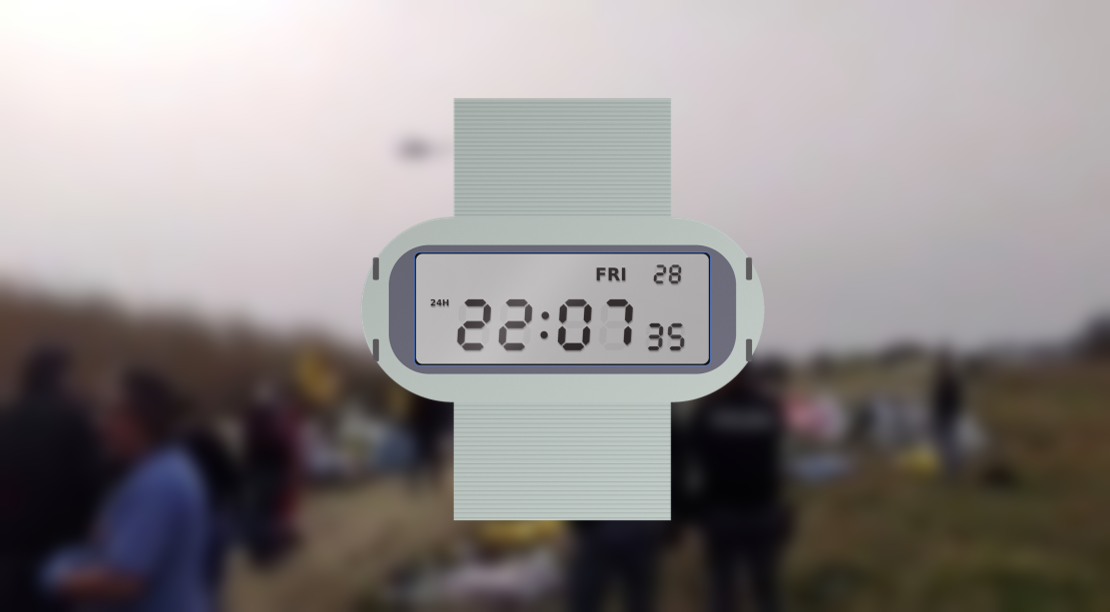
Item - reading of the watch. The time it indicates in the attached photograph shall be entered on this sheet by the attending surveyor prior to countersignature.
22:07:35
